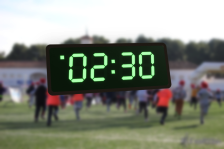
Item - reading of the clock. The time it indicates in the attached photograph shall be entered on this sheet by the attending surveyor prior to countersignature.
2:30
